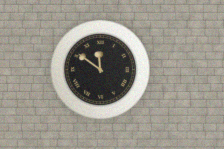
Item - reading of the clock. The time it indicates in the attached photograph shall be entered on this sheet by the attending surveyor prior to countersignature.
11:51
